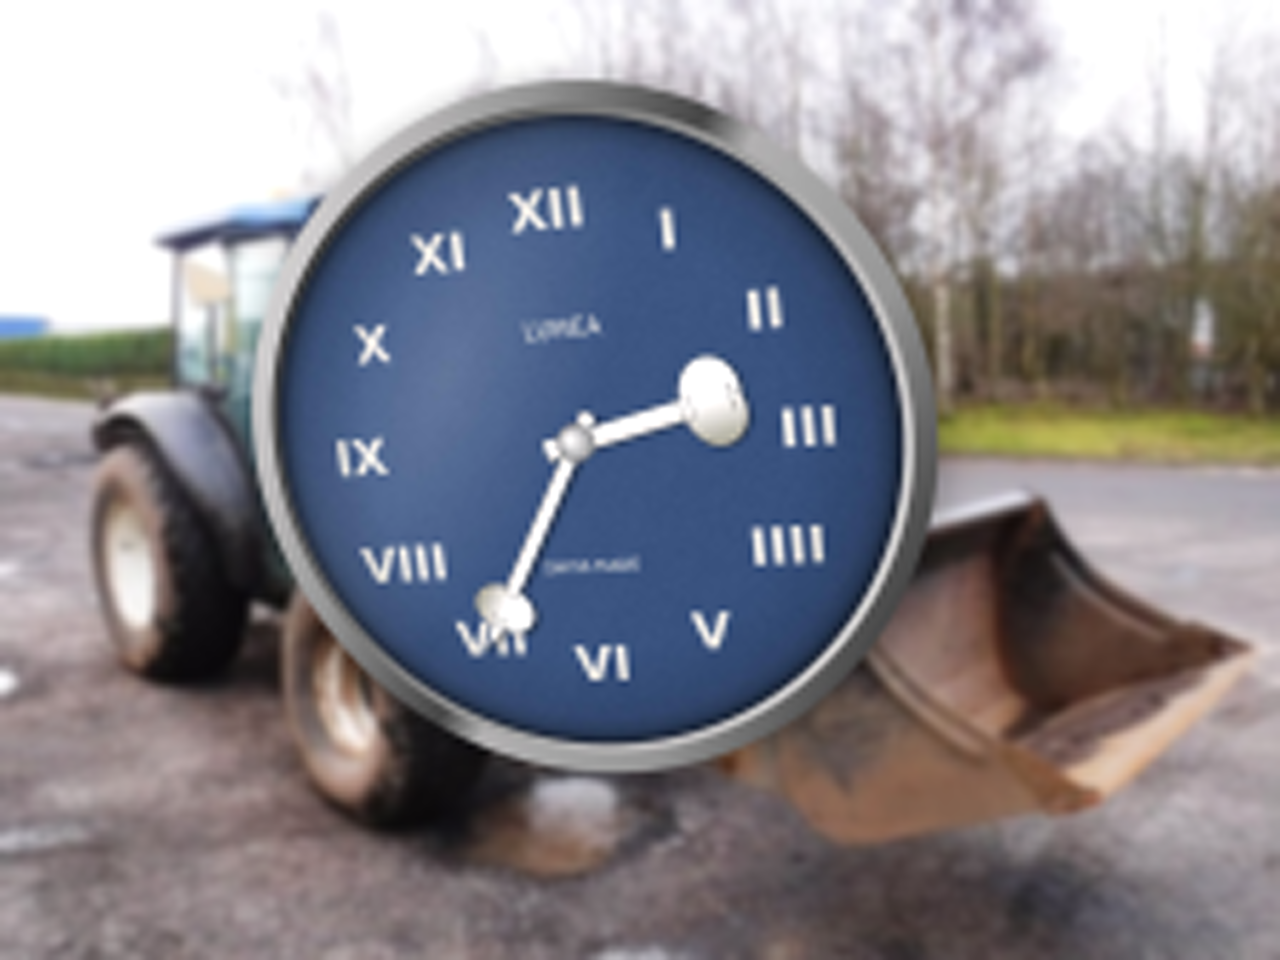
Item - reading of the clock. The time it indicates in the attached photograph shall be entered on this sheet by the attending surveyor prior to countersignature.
2:35
